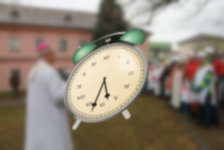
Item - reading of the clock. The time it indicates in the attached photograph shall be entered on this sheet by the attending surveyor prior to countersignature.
5:33
